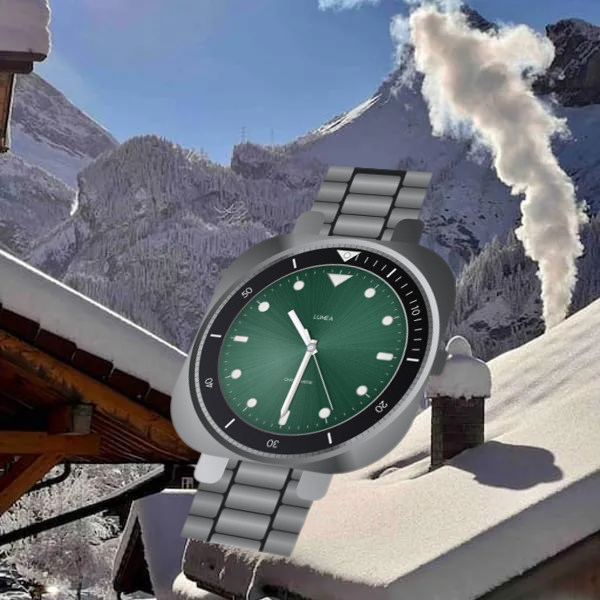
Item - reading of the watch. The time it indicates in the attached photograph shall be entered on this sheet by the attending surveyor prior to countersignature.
10:30:24
